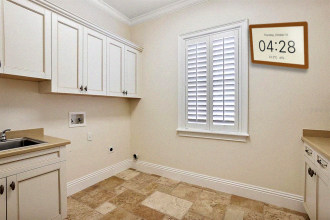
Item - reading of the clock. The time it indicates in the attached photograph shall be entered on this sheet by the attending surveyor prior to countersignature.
4:28
